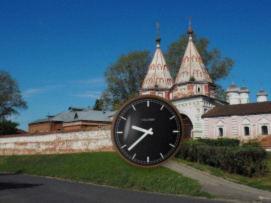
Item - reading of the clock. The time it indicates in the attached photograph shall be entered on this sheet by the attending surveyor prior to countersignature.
9:38
